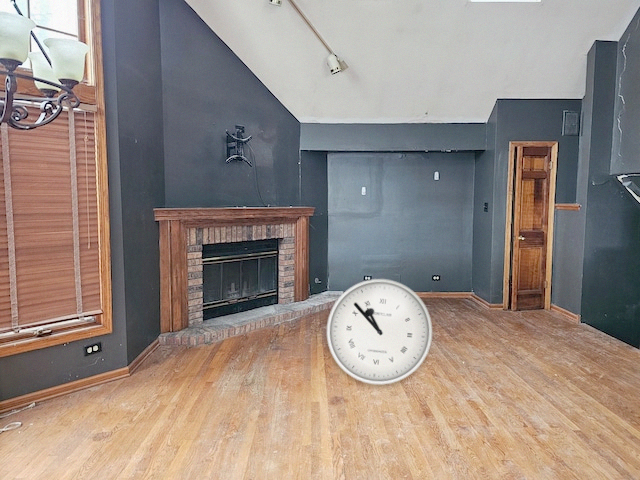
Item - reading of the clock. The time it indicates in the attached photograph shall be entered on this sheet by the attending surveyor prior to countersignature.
10:52
